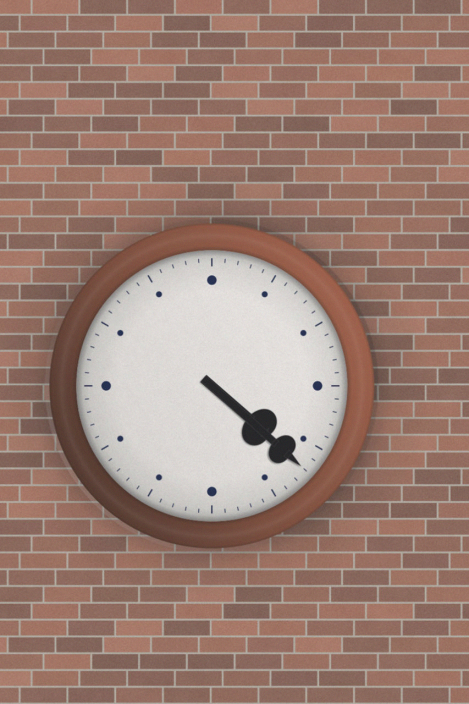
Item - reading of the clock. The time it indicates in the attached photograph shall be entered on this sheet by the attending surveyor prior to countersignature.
4:22
